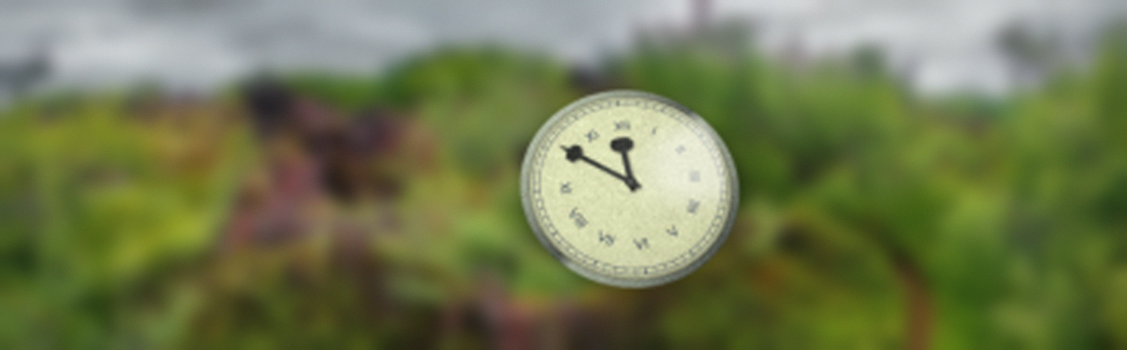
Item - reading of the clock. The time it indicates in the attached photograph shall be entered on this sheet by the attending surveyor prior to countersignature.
11:51
